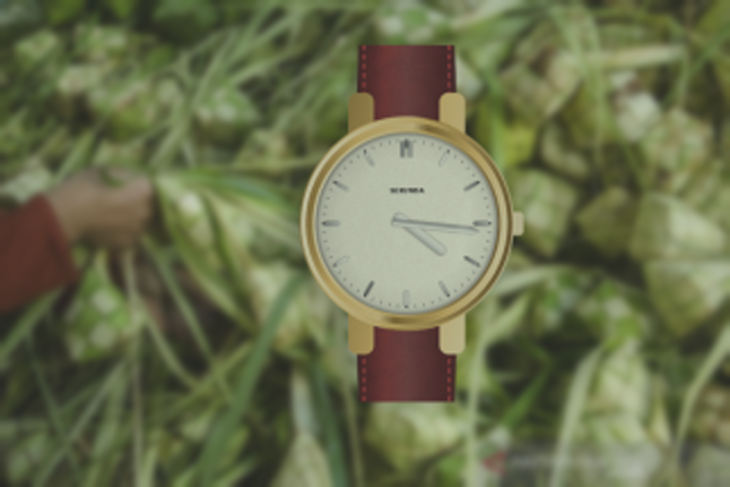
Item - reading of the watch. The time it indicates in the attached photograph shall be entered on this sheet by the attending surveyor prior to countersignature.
4:16
